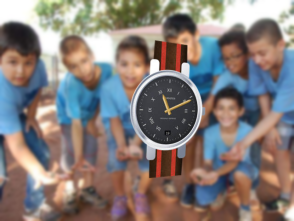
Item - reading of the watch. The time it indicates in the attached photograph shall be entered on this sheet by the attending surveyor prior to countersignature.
11:11
